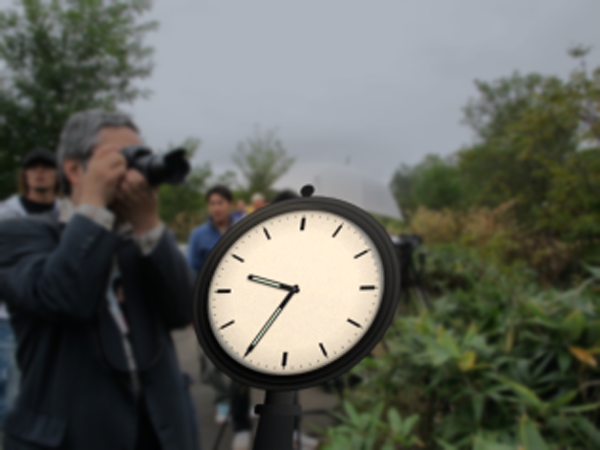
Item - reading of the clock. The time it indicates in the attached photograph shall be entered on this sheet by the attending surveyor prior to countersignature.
9:35
